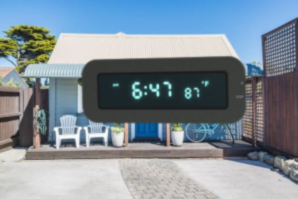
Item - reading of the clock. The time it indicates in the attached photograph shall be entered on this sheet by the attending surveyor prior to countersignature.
6:47
